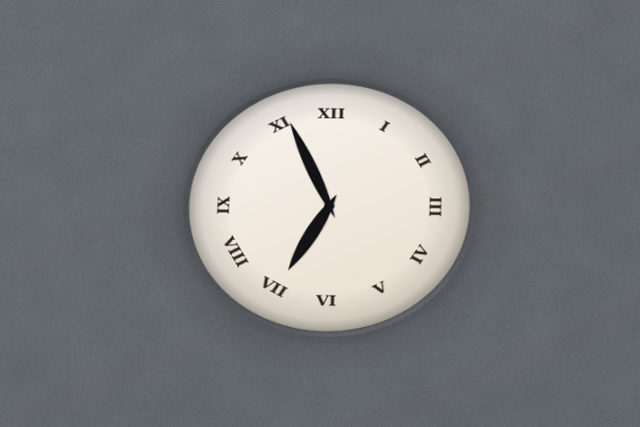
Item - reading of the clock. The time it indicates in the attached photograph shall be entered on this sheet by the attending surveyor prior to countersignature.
6:56
